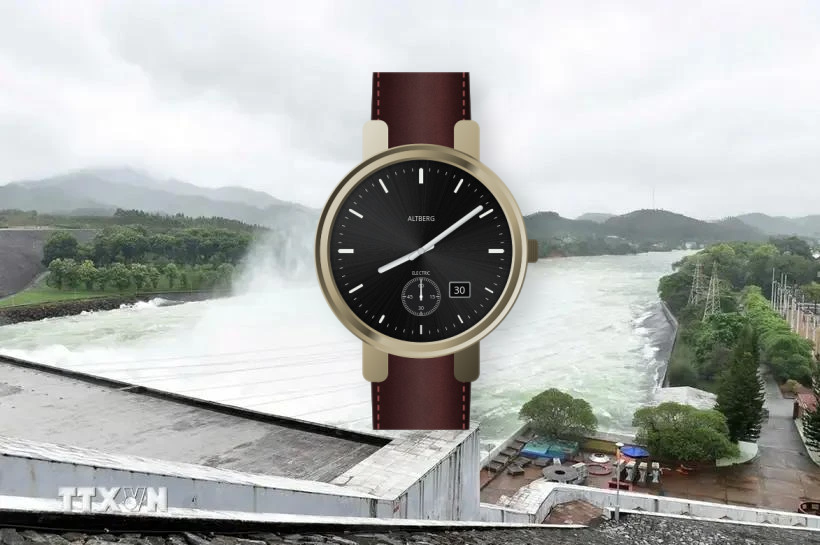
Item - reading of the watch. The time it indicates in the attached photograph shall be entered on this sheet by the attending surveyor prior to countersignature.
8:09
